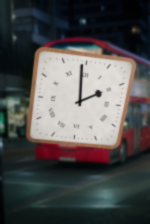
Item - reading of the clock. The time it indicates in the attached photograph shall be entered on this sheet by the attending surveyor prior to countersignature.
1:59
